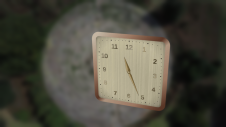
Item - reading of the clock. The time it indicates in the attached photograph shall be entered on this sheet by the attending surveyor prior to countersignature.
11:26
